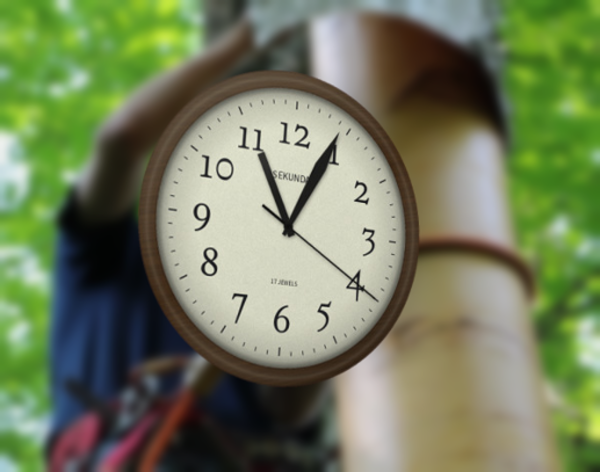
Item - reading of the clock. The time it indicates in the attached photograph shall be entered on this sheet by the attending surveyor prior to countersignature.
11:04:20
